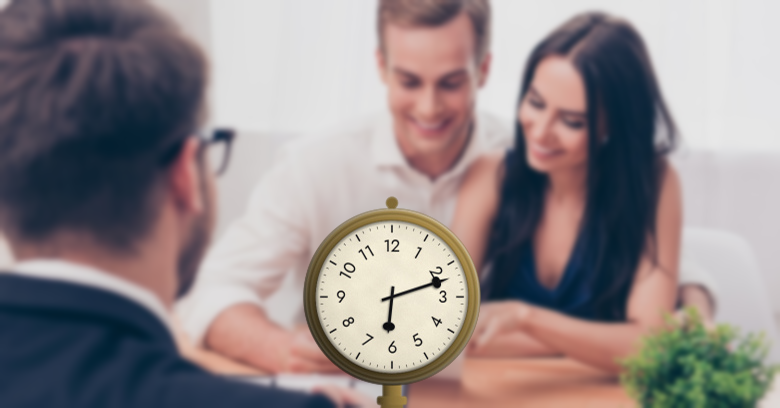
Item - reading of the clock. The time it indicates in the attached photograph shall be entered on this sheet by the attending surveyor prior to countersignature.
6:12
